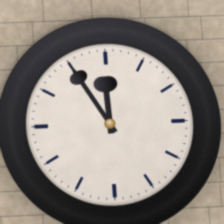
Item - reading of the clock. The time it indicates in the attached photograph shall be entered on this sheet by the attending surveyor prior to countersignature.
11:55
